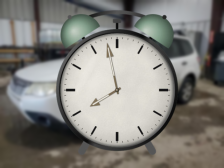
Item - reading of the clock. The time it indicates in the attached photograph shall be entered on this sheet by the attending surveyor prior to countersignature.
7:58
